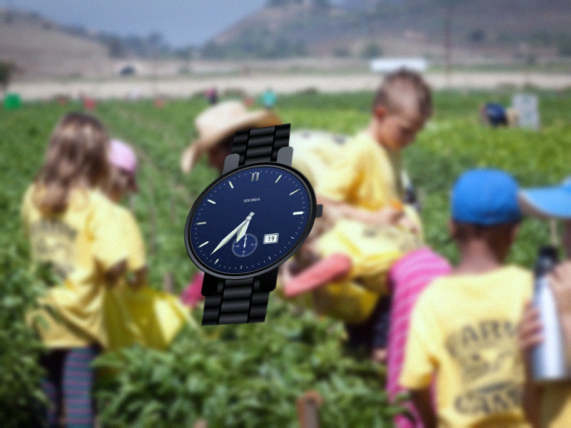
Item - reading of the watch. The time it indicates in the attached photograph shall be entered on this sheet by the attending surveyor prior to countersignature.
6:37
